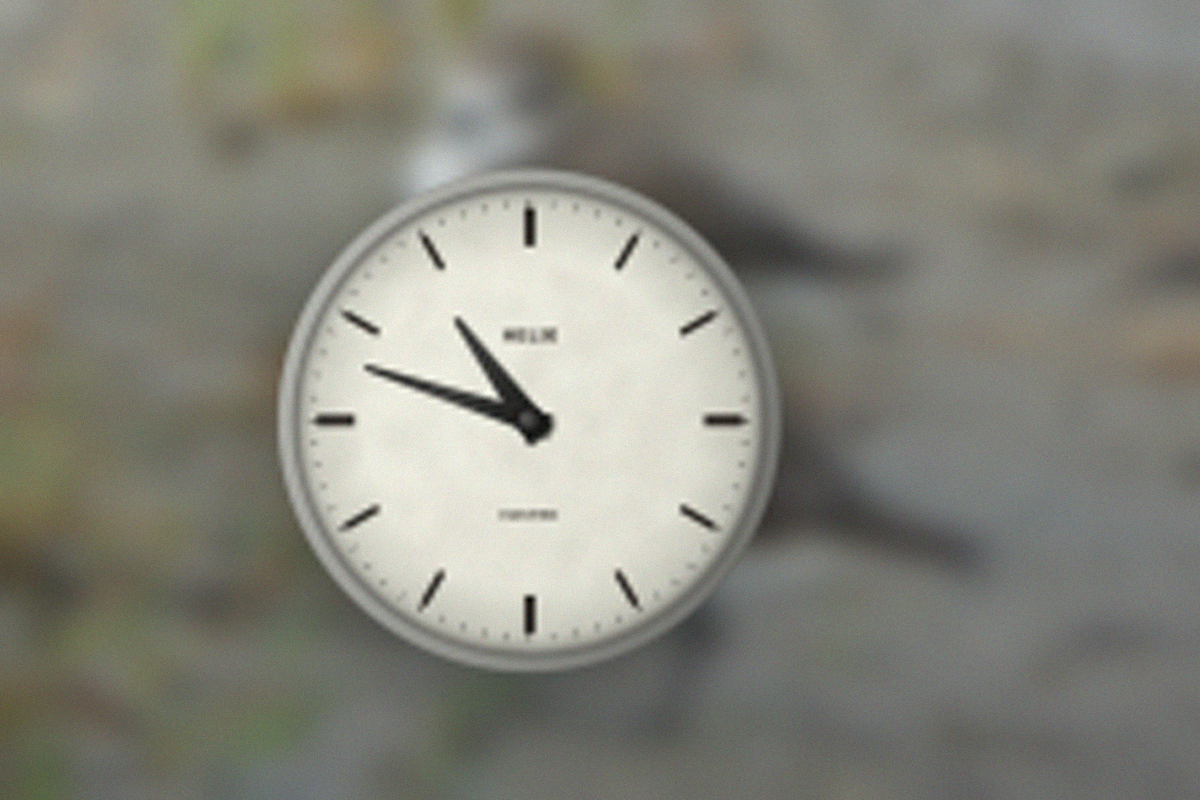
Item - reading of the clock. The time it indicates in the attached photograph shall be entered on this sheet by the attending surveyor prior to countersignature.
10:48
